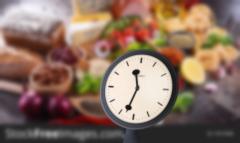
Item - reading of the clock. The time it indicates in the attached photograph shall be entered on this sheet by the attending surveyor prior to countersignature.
11:33
